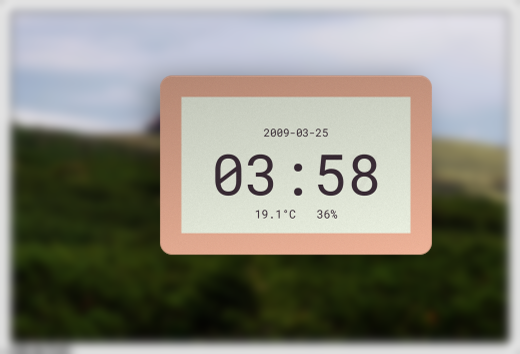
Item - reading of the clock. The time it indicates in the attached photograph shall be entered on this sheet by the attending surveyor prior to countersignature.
3:58
